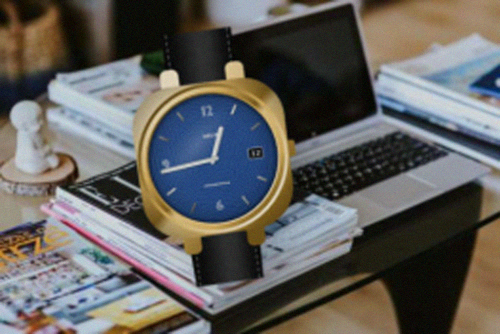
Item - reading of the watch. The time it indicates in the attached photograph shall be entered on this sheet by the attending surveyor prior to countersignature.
12:44
